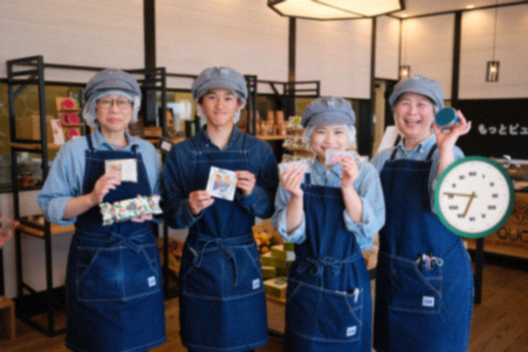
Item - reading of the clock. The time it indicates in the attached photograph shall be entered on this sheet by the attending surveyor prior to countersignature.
6:46
